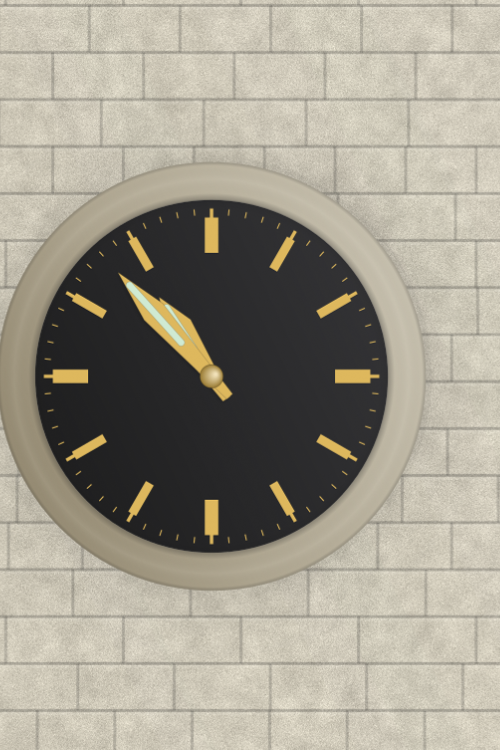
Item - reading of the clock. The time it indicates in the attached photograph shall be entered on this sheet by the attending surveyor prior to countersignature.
10:53
